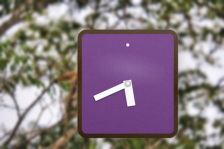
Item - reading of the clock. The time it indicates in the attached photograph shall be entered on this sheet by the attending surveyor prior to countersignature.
5:41
